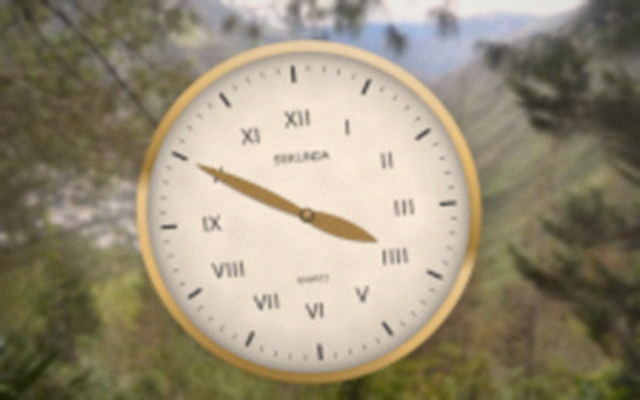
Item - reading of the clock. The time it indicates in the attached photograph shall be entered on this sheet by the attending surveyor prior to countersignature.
3:50
